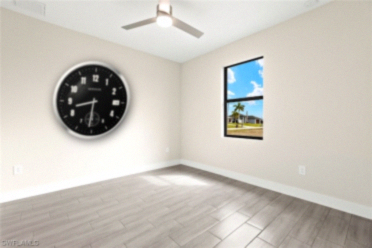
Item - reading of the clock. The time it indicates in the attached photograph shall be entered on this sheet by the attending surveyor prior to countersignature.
8:31
